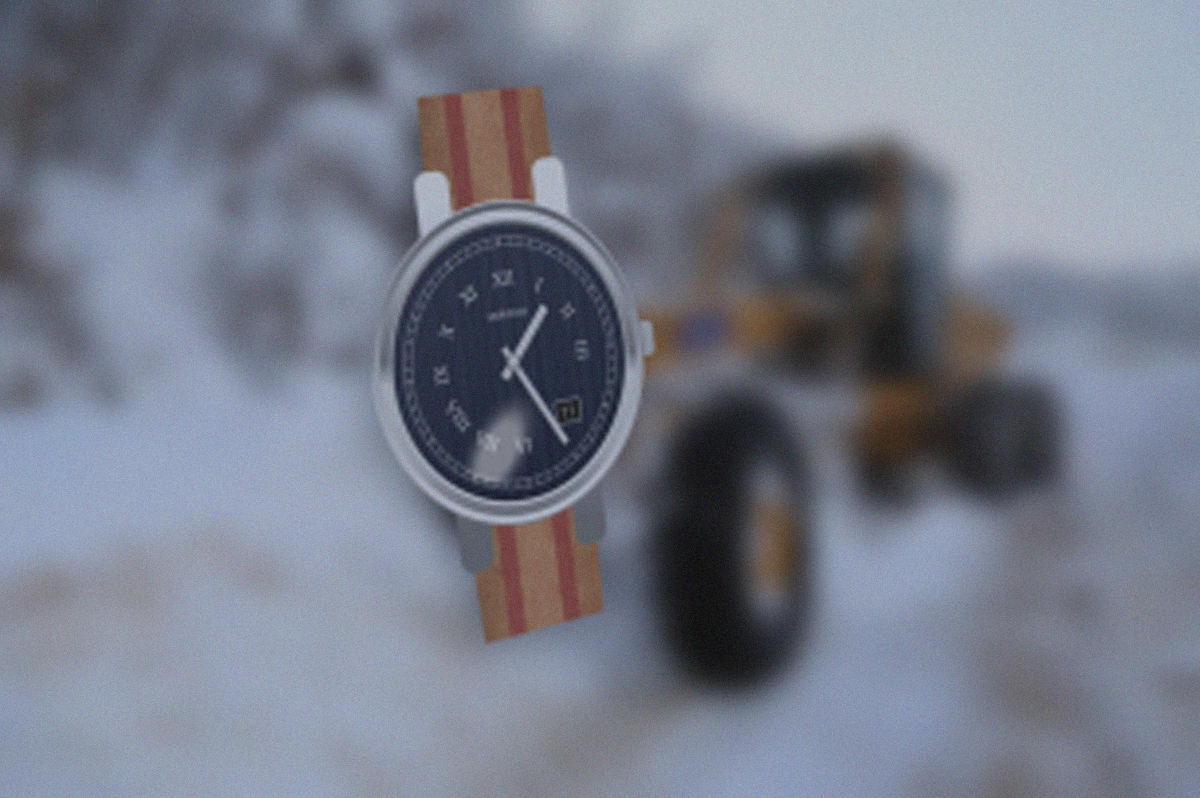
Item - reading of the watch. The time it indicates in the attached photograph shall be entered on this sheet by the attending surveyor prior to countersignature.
1:25
